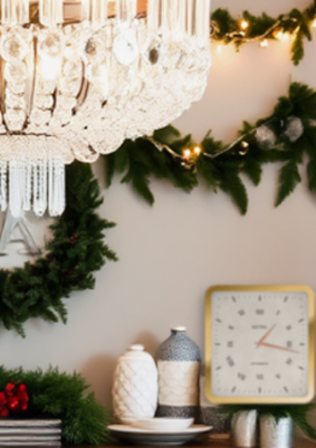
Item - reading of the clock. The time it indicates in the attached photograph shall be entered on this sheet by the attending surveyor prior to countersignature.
1:17
